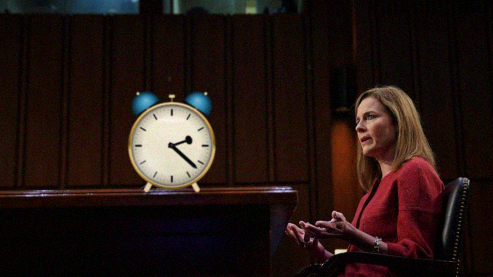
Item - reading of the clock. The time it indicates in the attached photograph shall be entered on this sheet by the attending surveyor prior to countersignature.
2:22
